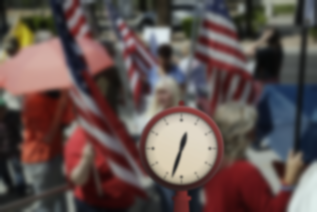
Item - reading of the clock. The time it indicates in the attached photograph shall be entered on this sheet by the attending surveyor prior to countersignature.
12:33
